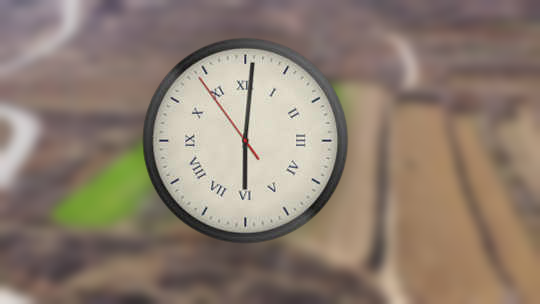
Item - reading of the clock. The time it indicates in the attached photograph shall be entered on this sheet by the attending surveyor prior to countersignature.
6:00:54
